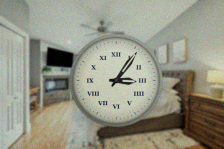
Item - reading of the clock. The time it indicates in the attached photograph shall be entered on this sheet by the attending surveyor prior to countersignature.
3:06
